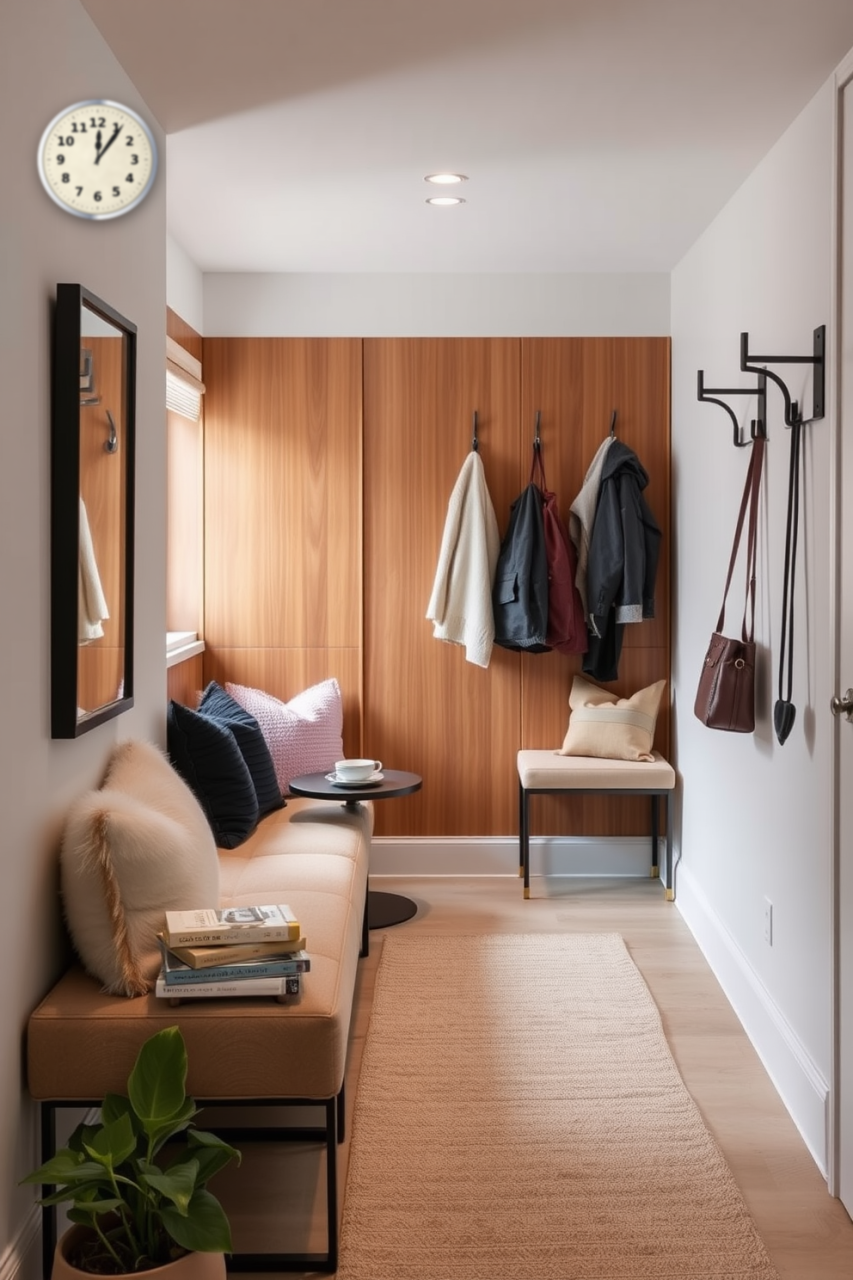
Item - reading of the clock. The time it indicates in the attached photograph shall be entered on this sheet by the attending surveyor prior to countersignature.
12:06
